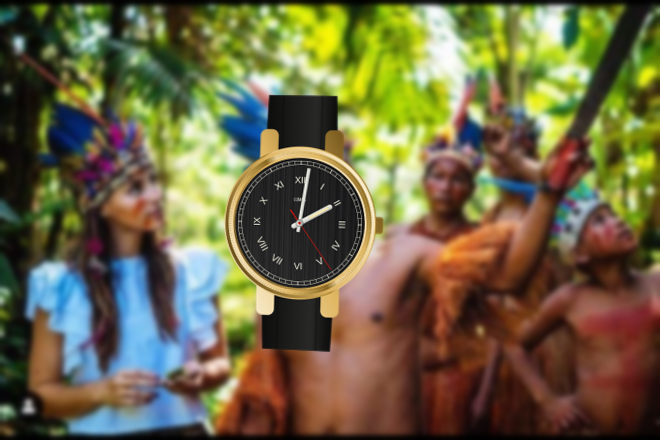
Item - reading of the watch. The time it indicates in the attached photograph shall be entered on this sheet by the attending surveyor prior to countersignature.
2:01:24
